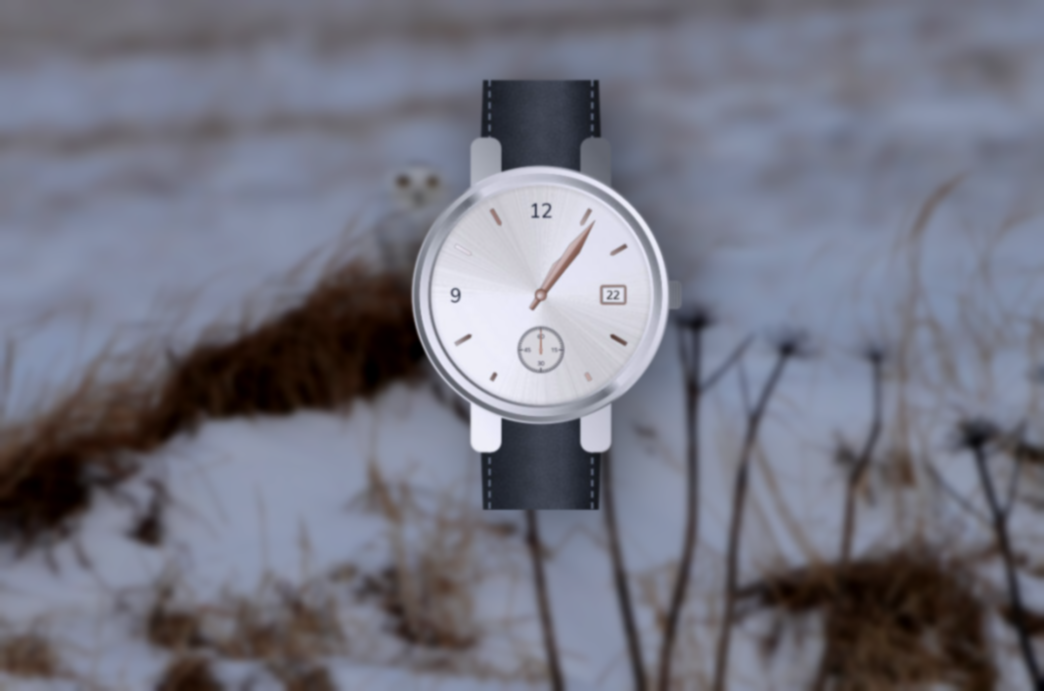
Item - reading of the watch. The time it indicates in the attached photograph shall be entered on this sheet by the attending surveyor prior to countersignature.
1:06
